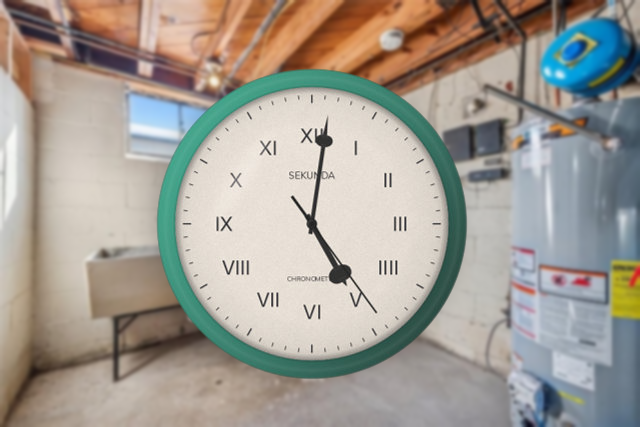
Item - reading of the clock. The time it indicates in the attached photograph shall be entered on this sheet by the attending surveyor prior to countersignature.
5:01:24
